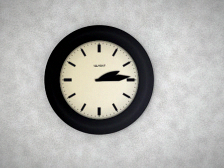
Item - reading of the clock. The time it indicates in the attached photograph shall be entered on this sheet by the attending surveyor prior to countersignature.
2:14
